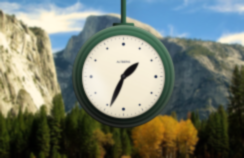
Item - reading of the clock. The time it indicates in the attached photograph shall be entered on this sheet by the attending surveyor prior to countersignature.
1:34
